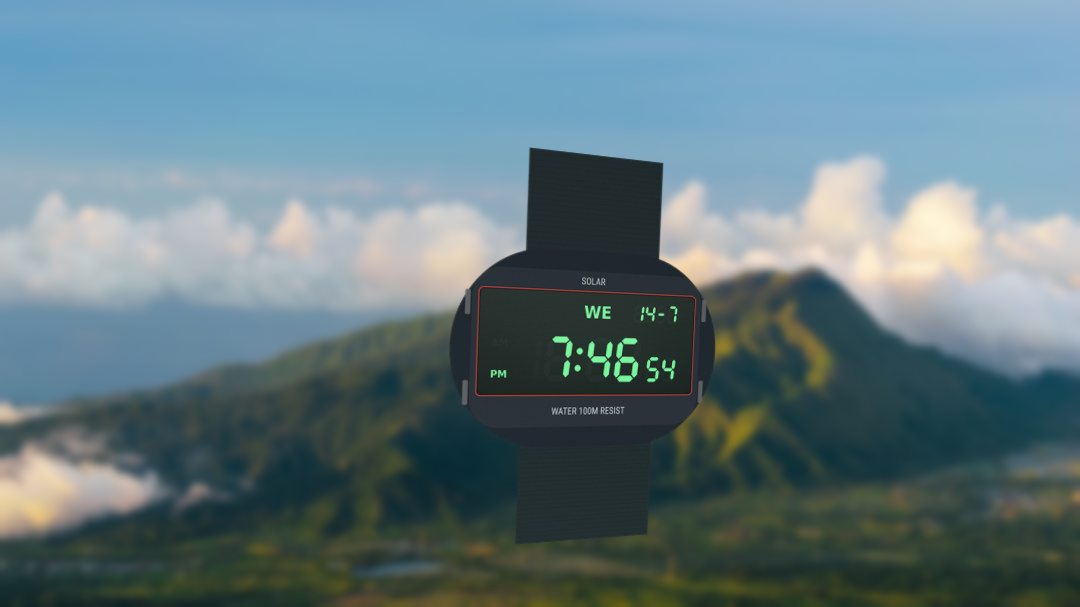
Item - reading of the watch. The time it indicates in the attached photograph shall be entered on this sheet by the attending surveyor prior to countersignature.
7:46:54
